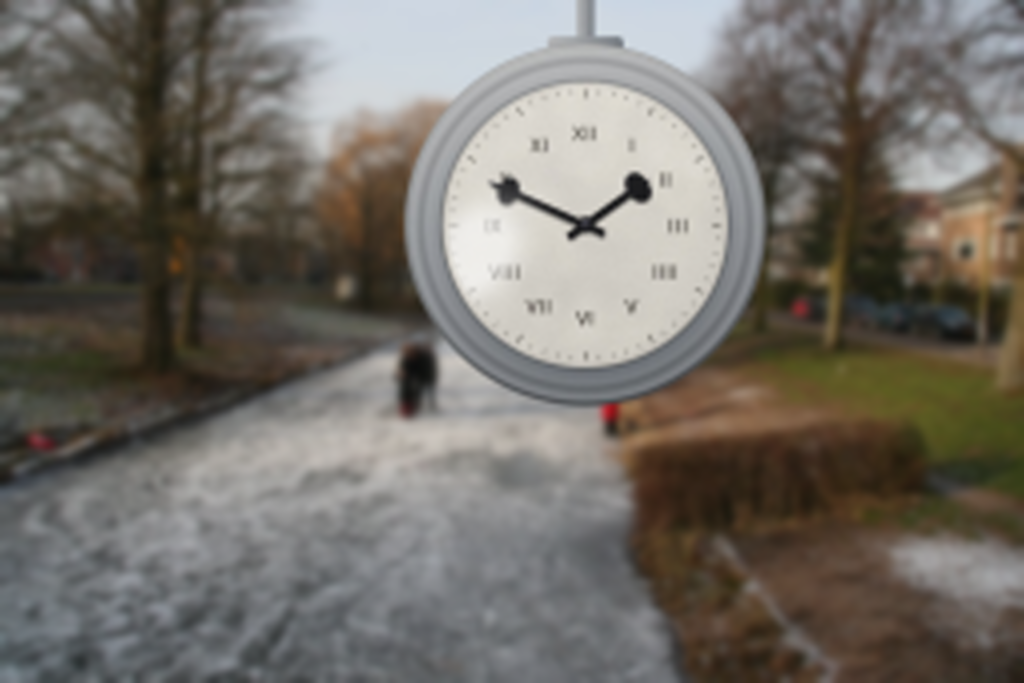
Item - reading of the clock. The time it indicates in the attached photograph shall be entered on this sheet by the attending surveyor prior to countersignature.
1:49
